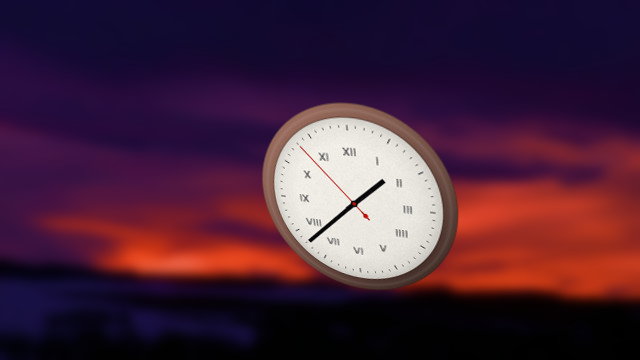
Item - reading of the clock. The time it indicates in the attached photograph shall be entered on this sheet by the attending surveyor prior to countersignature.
1:37:53
